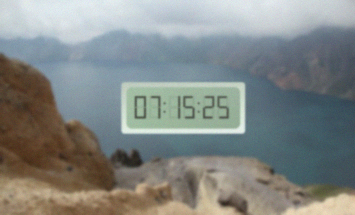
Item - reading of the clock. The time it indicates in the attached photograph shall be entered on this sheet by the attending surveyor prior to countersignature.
7:15:25
